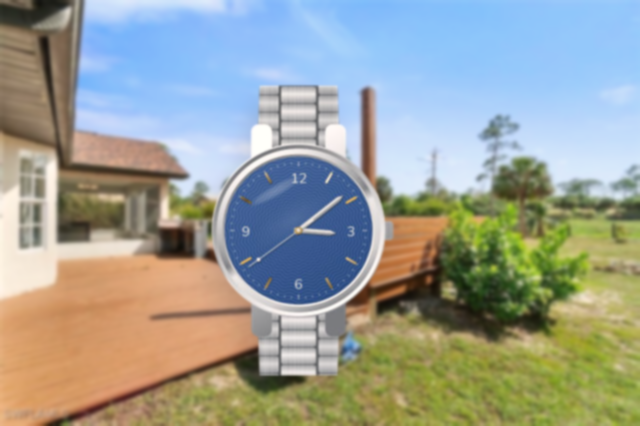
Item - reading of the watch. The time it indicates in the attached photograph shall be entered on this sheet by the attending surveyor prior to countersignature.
3:08:39
